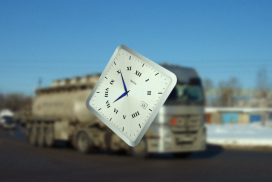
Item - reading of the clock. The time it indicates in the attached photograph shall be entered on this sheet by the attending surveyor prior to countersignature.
6:51
